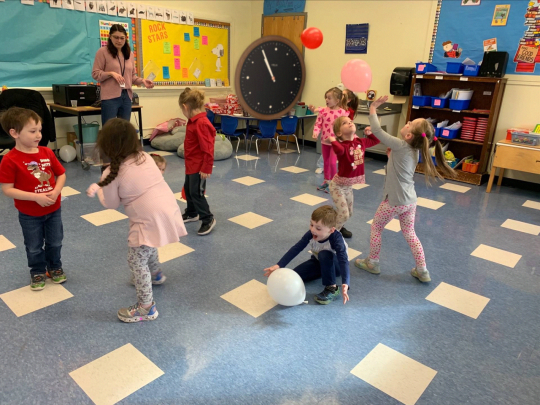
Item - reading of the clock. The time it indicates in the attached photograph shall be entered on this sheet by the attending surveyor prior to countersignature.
10:55
